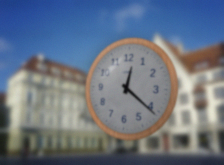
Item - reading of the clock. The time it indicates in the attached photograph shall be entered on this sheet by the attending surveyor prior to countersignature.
12:21
